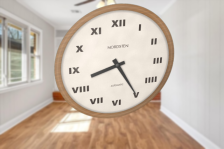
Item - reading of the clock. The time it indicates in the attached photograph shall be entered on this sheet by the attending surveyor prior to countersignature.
8:25
